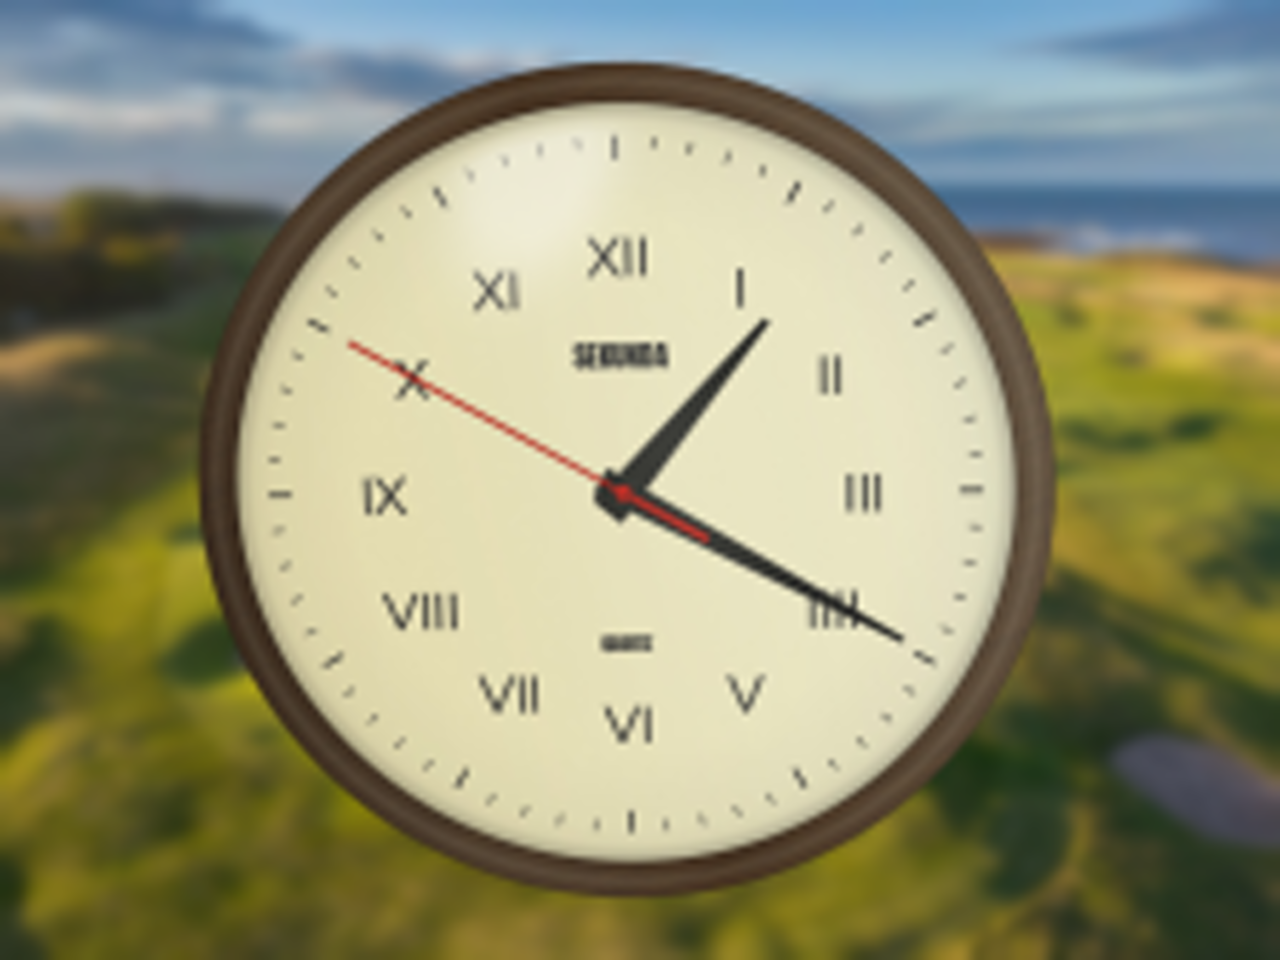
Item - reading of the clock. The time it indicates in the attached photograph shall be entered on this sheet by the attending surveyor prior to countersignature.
1:19:50
